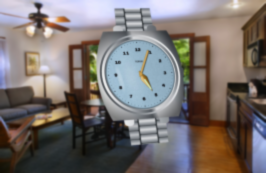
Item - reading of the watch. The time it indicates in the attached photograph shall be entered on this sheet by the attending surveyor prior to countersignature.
5:04
